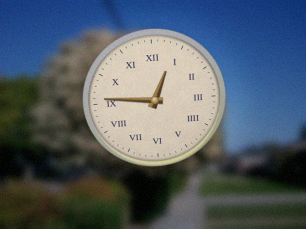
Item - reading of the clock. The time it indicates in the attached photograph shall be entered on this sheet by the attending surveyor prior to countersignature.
12:46
